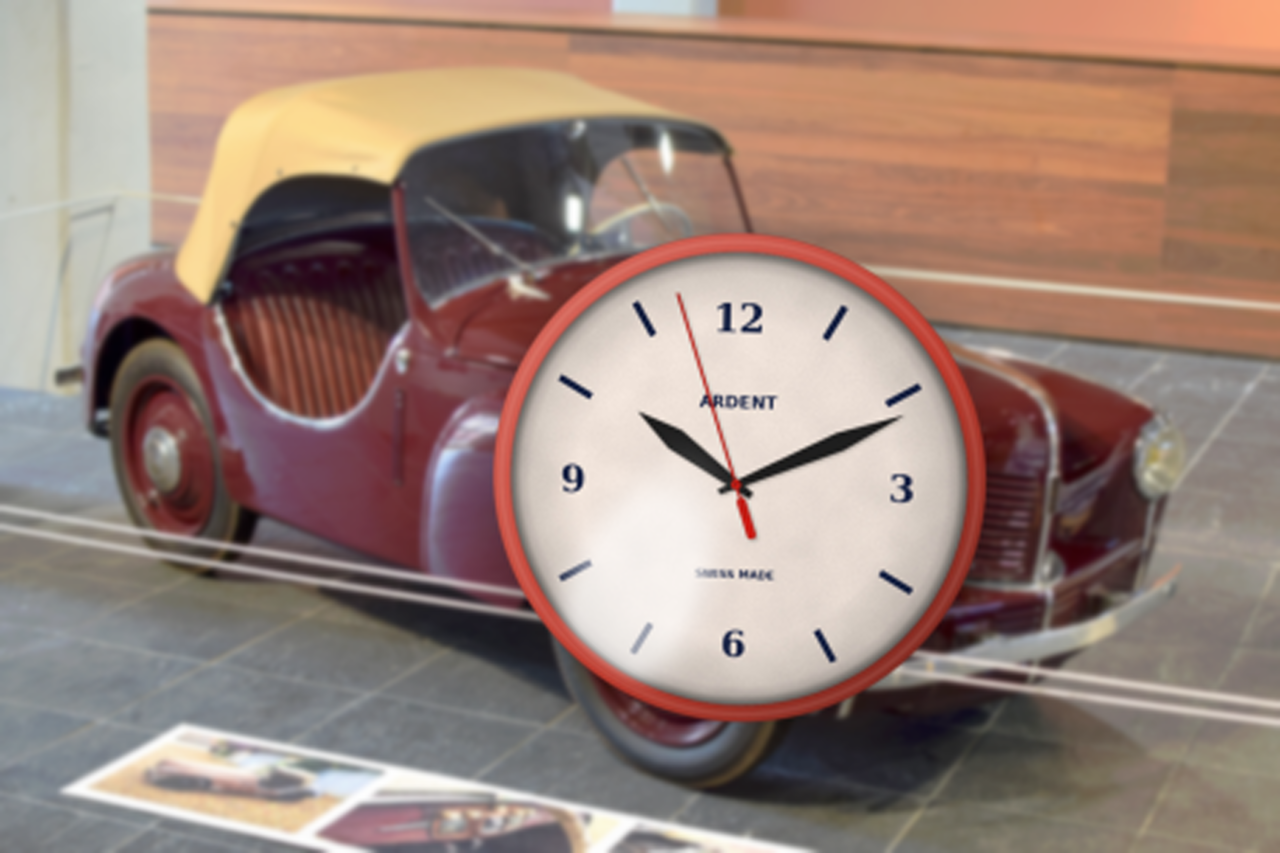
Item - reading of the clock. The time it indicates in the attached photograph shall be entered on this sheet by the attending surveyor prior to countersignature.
10:10:57
